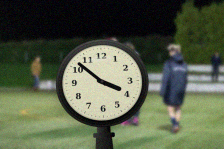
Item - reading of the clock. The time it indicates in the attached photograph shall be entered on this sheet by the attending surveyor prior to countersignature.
3:52
